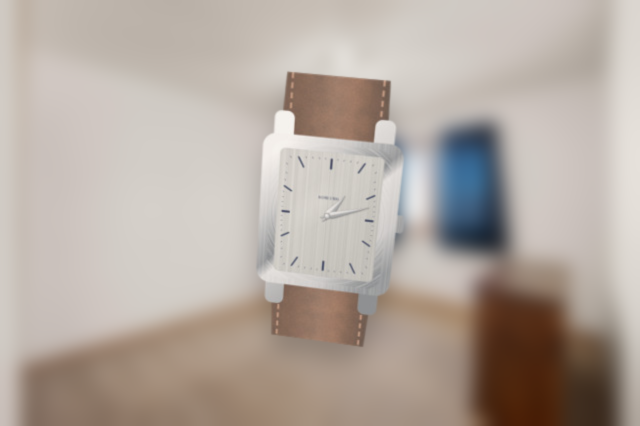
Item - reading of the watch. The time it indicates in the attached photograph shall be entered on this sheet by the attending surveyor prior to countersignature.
1:12
